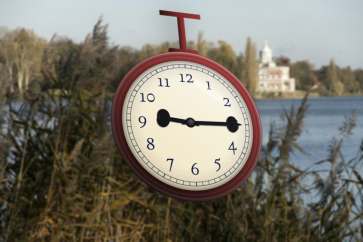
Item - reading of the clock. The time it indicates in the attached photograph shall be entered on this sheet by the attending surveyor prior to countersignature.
9:15
